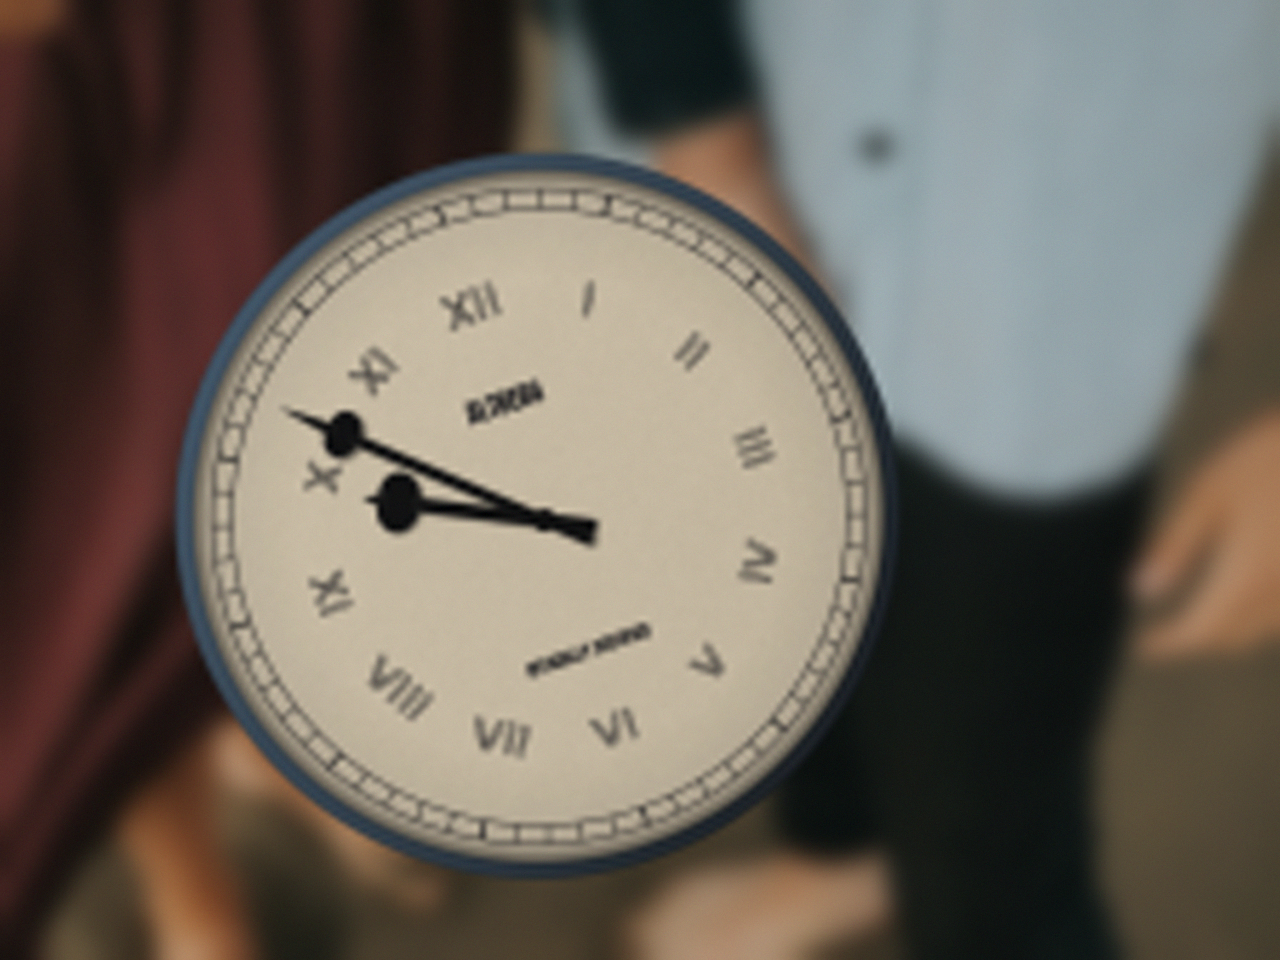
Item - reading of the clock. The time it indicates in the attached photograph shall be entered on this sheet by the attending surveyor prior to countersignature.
9:52
